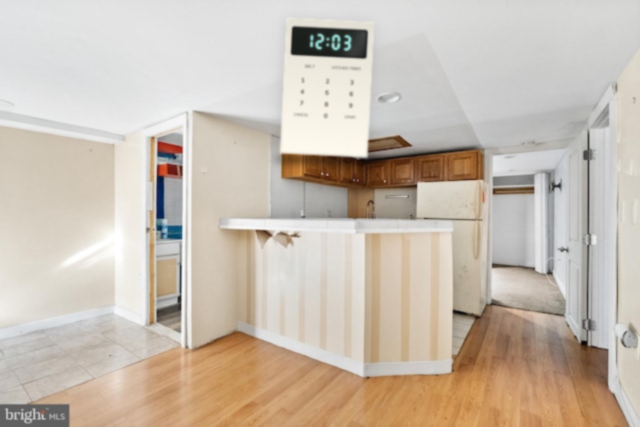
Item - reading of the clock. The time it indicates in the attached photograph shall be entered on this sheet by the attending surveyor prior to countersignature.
12:03
